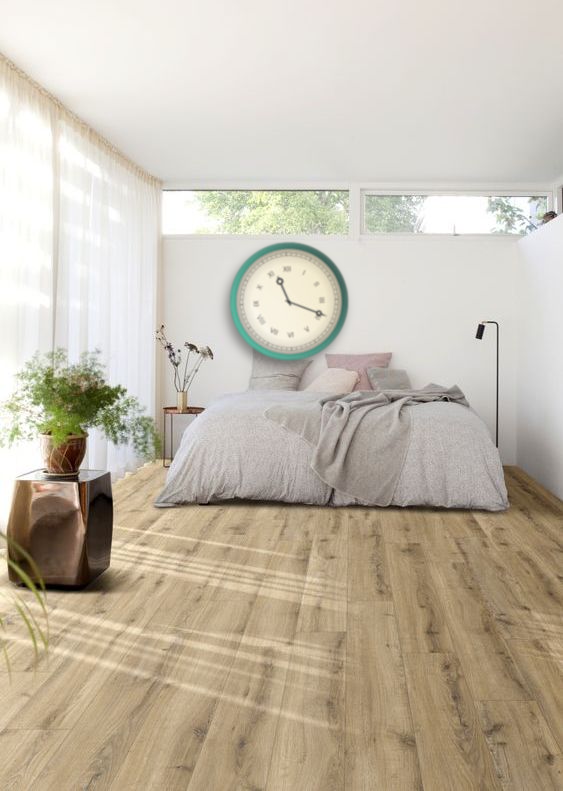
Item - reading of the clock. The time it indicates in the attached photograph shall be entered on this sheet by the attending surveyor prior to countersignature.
11:19
